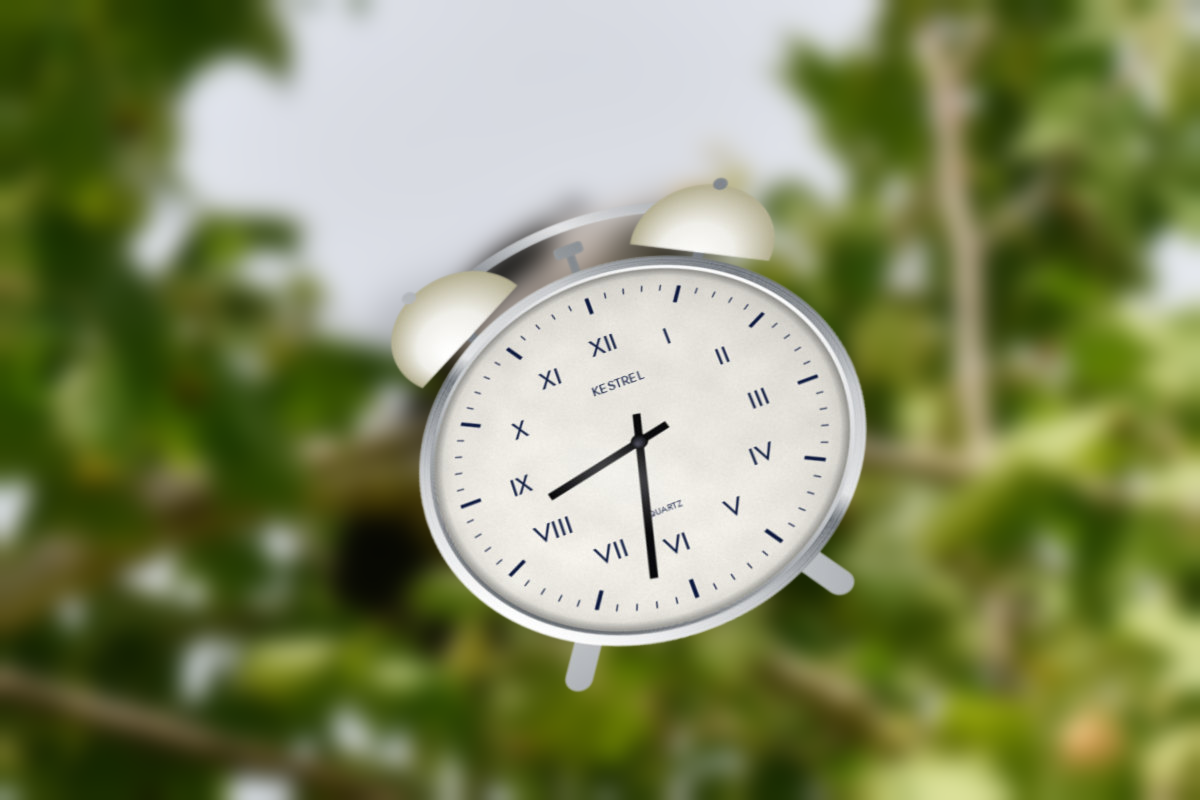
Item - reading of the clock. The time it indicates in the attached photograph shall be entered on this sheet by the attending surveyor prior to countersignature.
8:32
